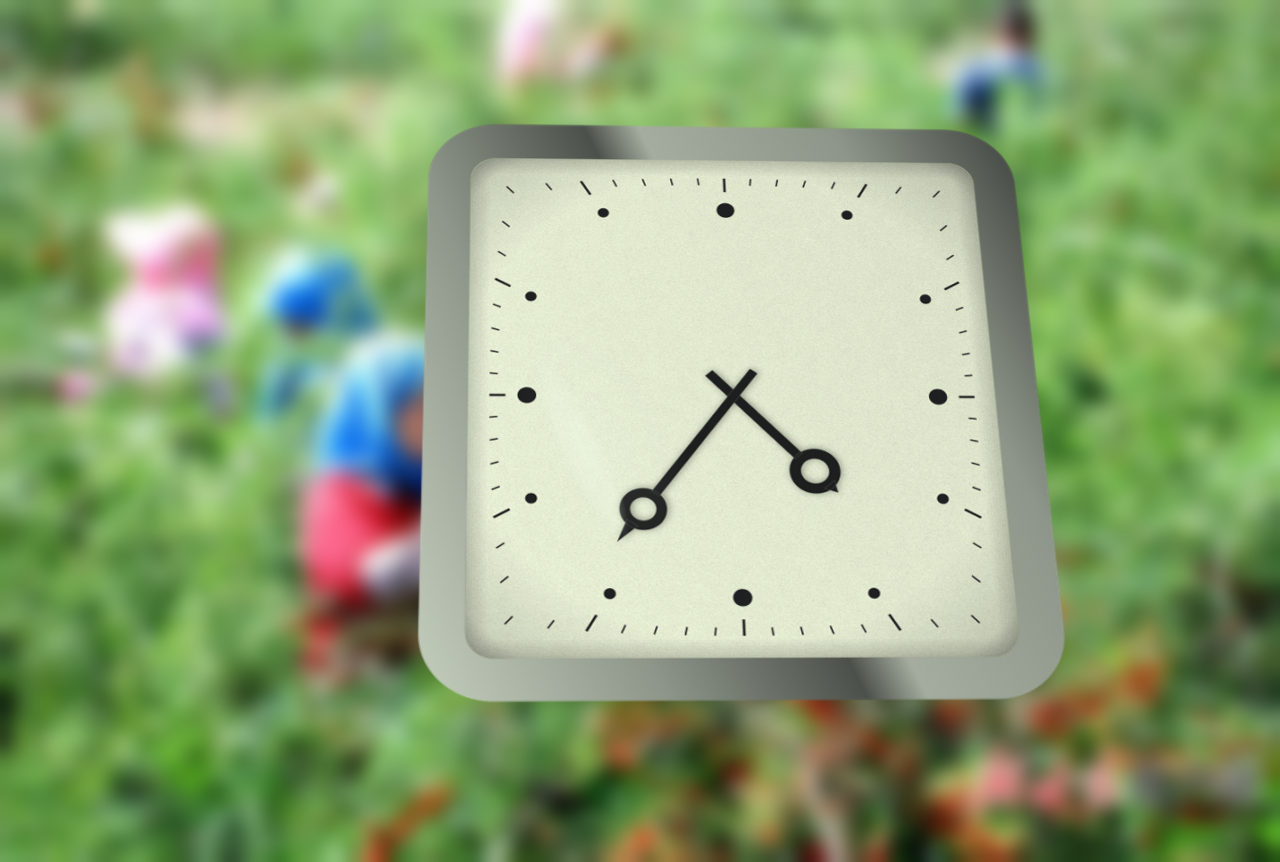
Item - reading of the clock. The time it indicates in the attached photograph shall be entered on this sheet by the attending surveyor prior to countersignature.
4:36
